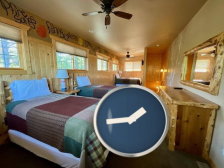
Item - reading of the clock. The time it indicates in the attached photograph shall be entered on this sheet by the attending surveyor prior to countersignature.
1:44
